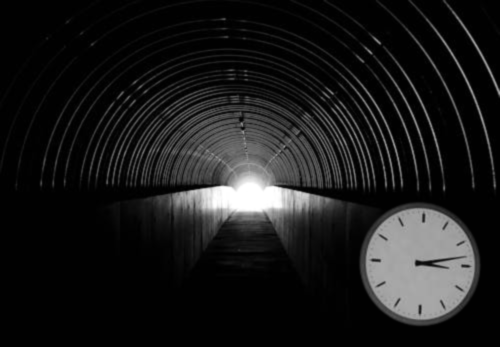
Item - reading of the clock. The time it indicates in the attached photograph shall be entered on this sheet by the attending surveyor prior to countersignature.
3:13
